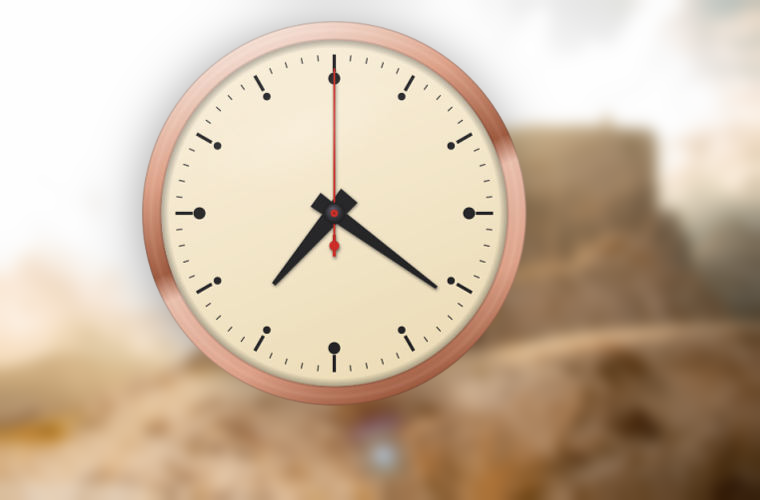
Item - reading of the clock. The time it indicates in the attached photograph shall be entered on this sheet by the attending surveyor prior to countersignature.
7:21:00
